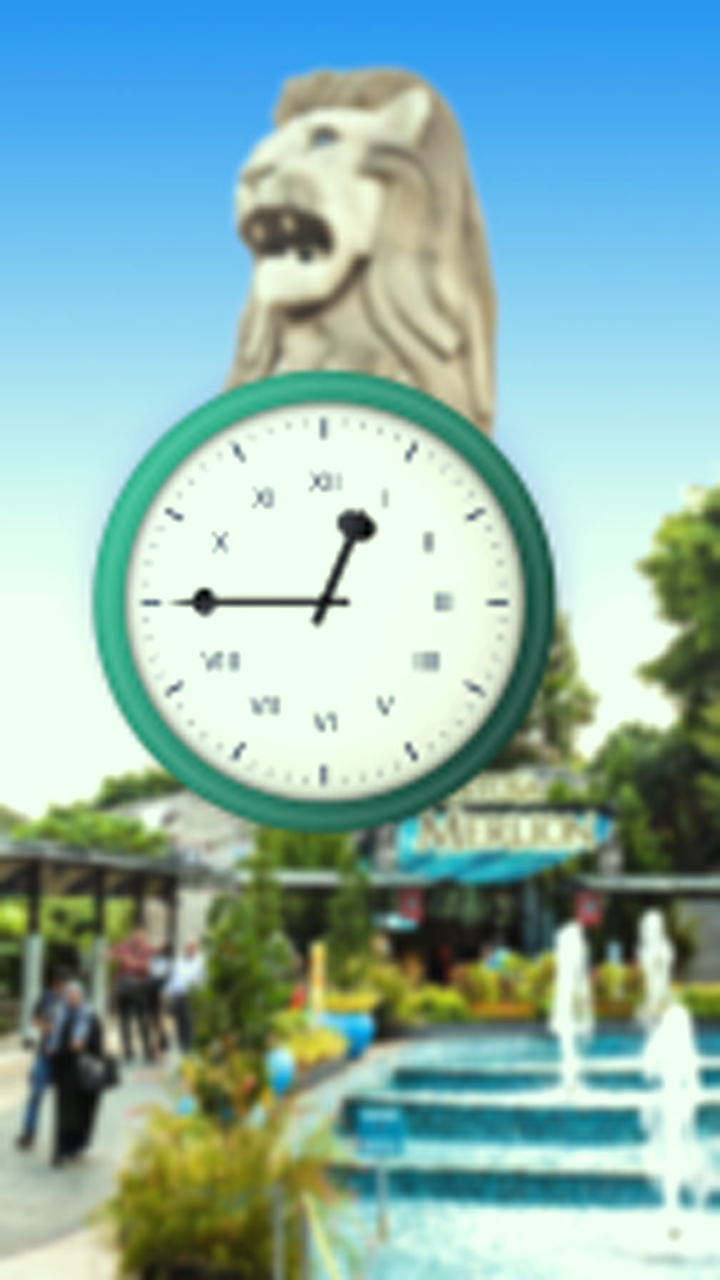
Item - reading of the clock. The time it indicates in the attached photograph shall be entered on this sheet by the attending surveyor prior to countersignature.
12:45
